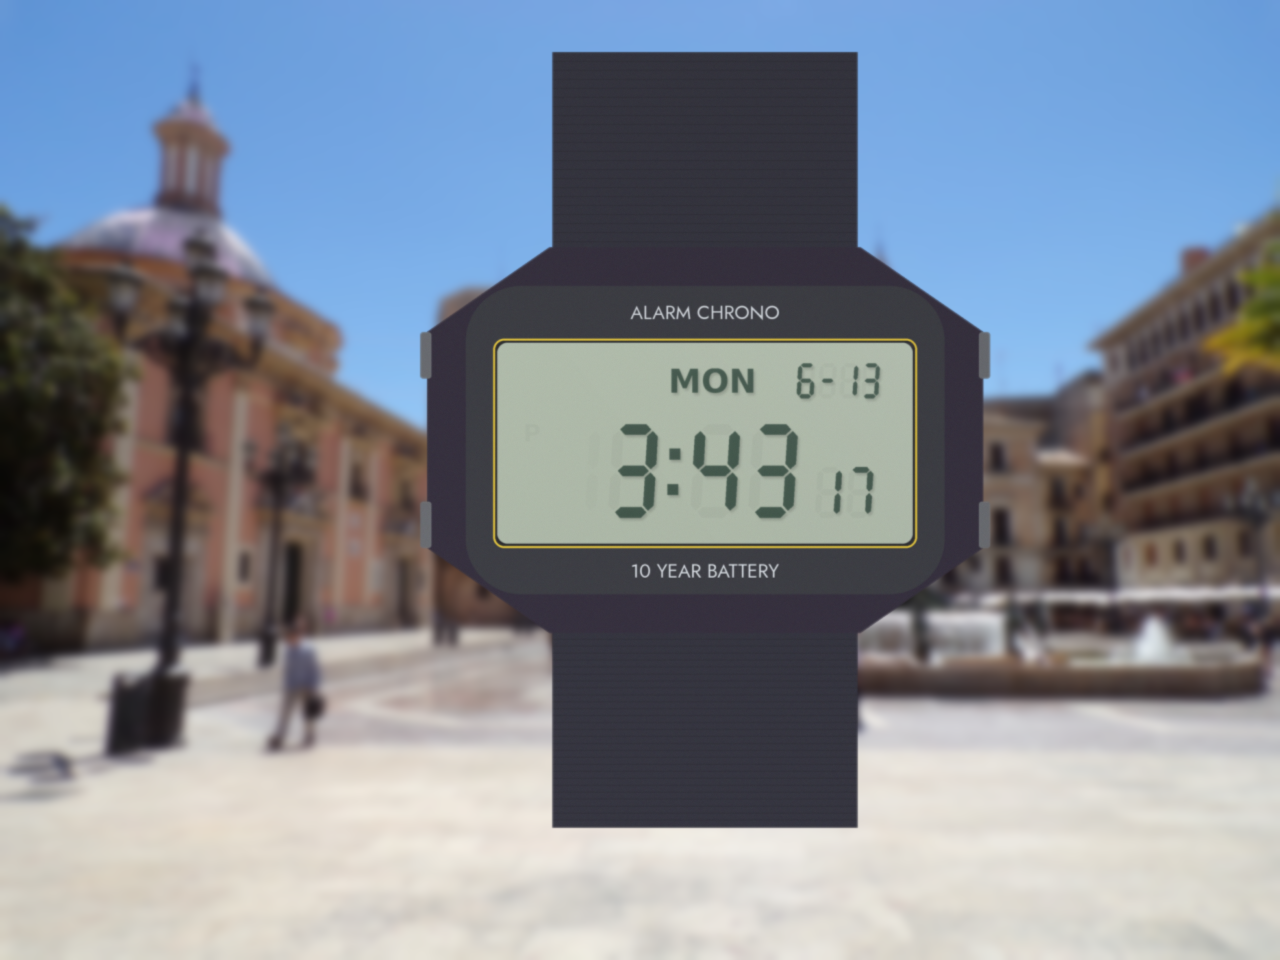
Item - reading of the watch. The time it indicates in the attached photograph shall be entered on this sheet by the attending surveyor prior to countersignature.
3:43:17
